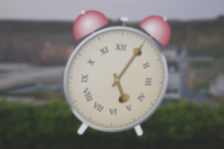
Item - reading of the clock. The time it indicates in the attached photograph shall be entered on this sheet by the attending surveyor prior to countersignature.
5:05
